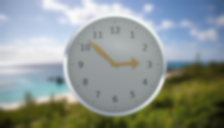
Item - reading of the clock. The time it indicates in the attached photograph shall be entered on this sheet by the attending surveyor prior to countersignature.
2:52
